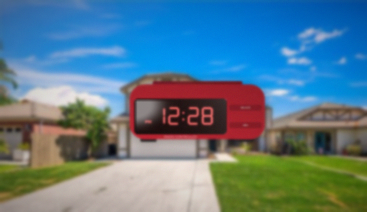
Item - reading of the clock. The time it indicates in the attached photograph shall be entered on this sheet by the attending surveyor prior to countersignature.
12:28
